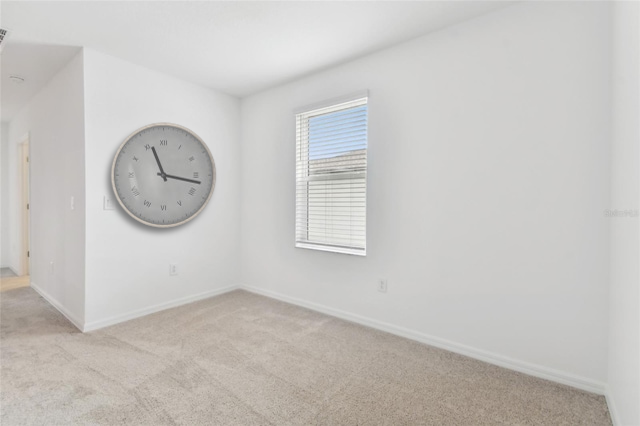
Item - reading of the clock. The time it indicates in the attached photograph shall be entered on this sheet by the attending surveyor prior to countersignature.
11:17
